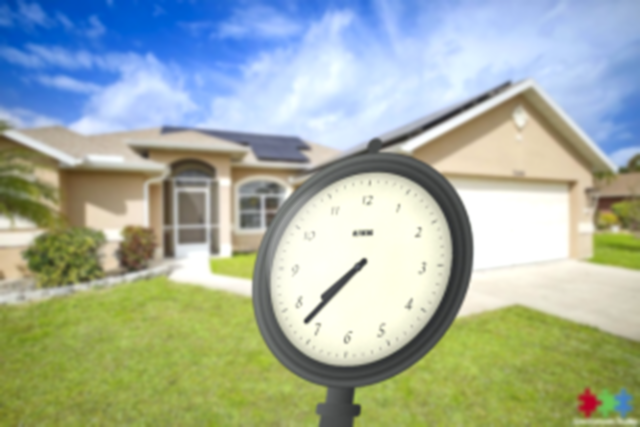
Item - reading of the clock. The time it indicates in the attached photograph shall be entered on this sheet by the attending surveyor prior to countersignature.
7:37
